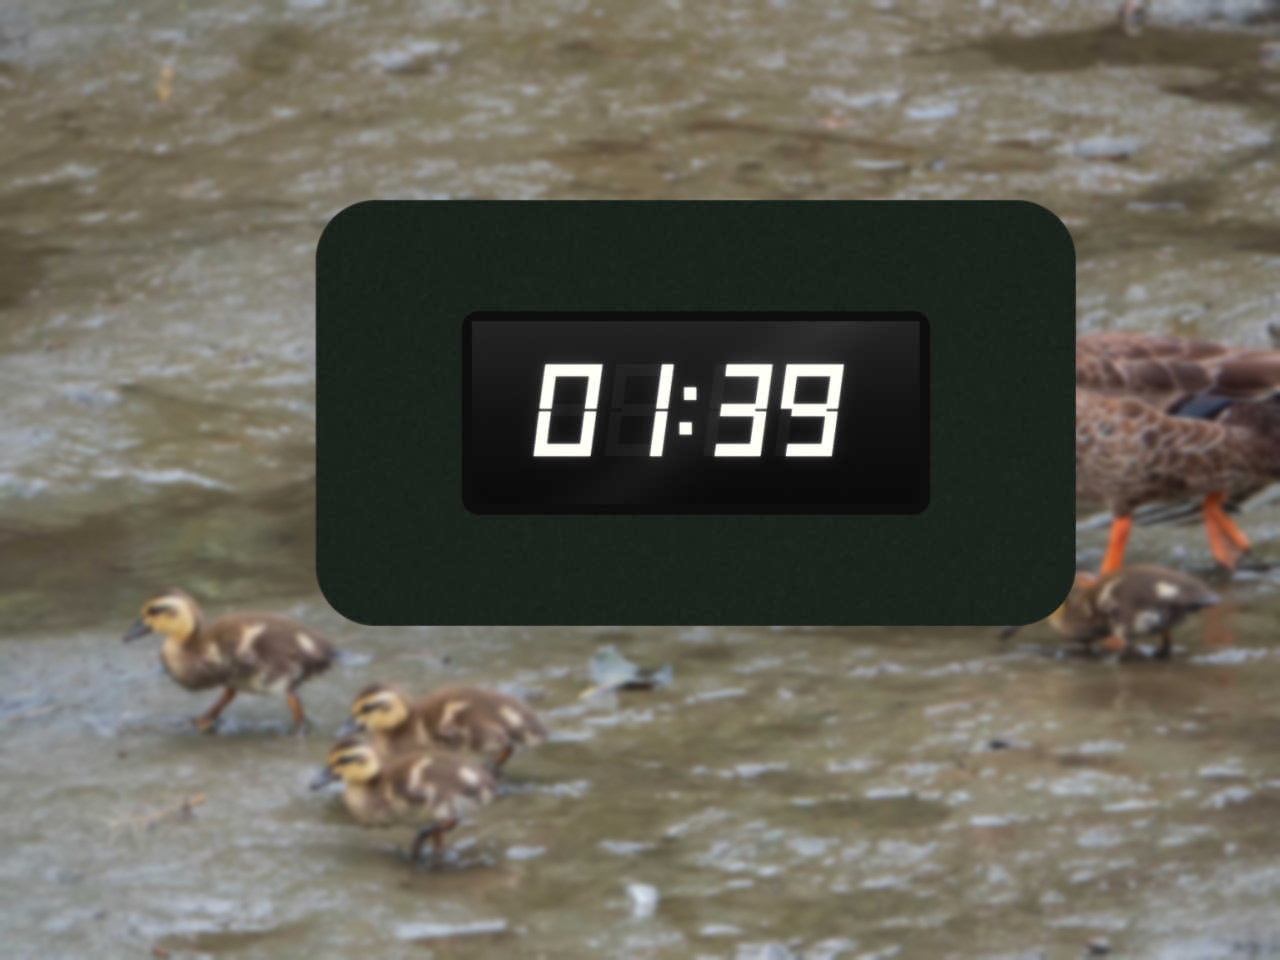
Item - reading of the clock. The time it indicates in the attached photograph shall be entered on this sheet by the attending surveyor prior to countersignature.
1:39
